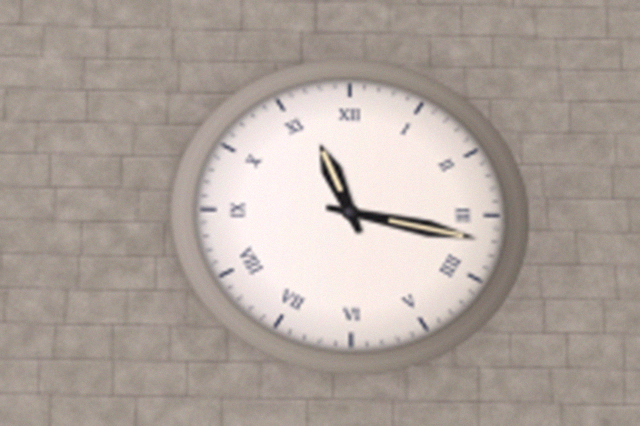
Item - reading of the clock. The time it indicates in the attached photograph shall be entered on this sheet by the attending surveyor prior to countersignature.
11:17
